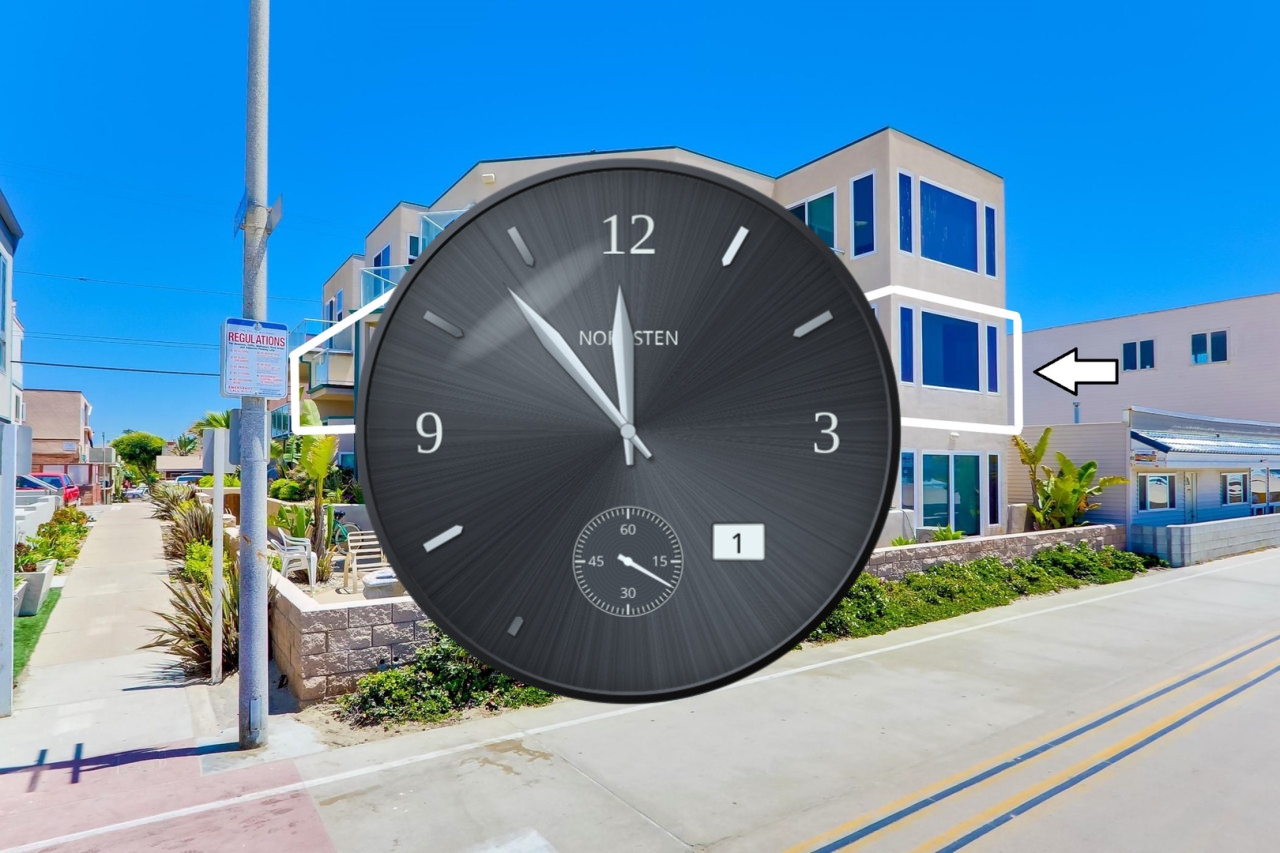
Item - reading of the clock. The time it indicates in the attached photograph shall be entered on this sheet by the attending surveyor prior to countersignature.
11:53:20
